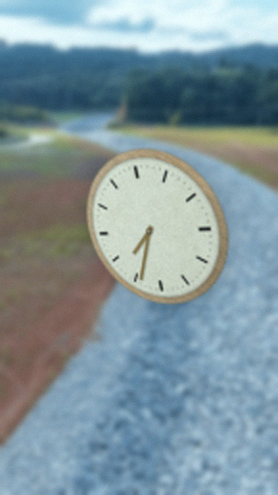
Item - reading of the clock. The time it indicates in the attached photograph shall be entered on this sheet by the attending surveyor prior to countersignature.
7:34
